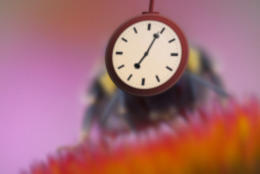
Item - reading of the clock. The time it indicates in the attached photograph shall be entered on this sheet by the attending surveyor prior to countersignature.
7:04
